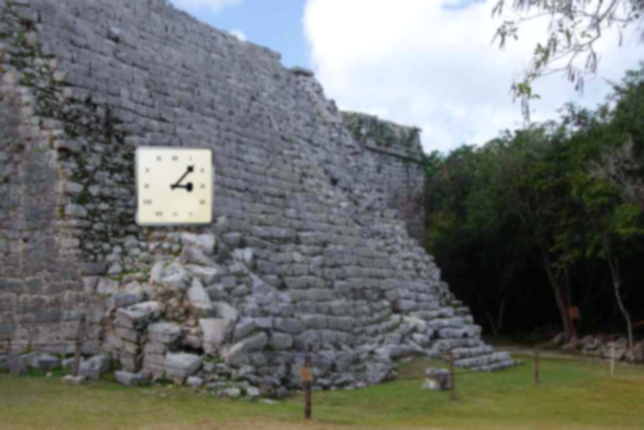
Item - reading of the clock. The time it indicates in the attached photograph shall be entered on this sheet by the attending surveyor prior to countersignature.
3:07
